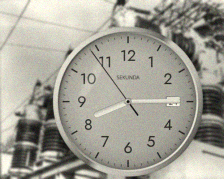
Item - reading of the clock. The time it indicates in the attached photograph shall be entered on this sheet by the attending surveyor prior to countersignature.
8:14:54
